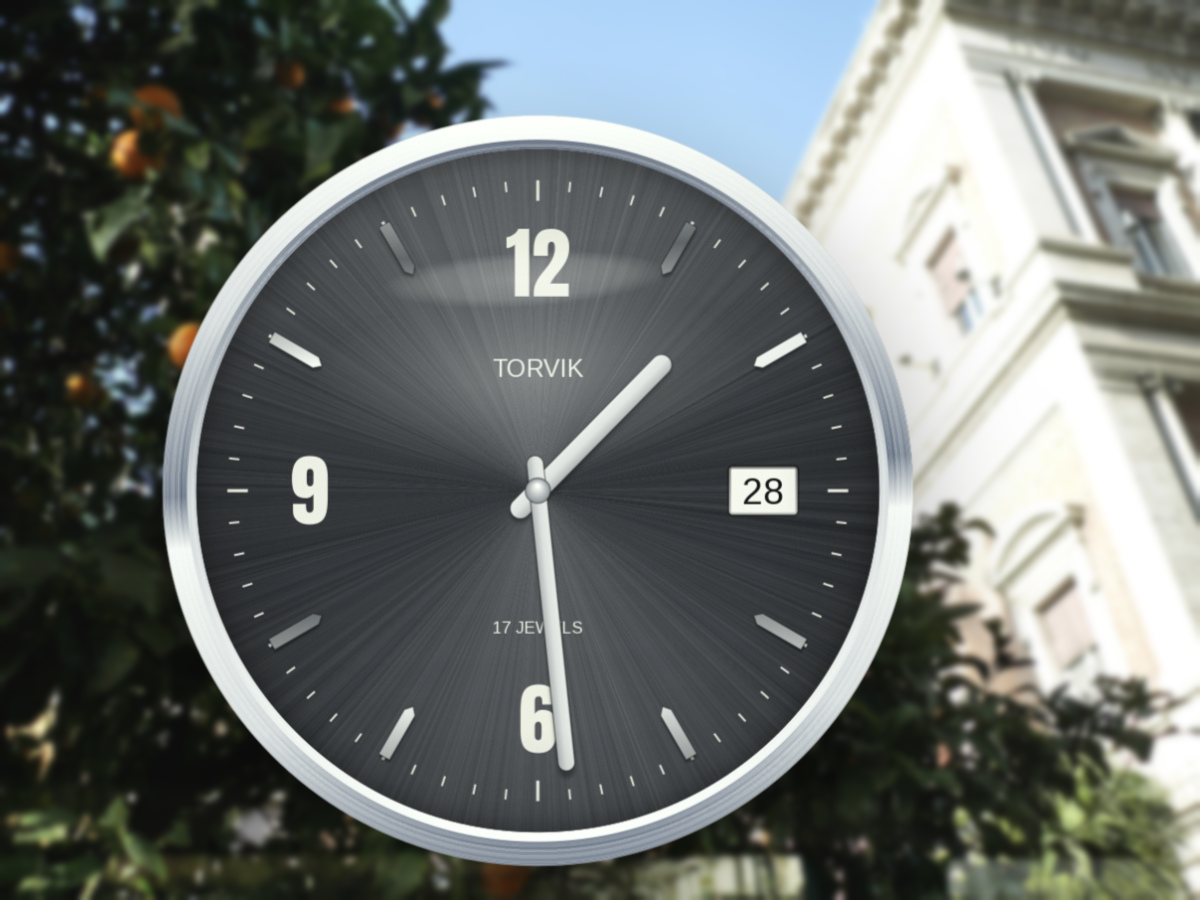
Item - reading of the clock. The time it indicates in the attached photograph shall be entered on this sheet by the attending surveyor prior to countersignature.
1:29
